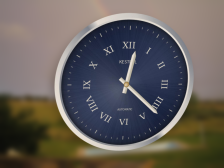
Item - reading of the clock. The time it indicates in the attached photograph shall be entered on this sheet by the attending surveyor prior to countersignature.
12:22
